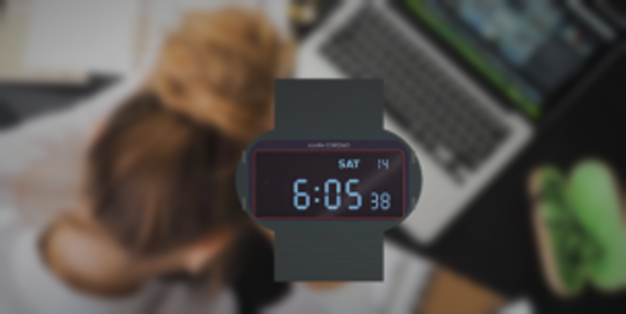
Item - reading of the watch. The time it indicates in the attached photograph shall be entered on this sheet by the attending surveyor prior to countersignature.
6:05:38
